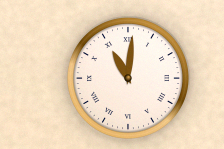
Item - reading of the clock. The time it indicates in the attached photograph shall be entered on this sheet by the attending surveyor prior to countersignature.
11:01
